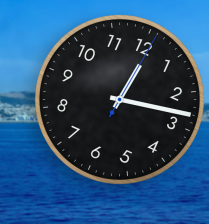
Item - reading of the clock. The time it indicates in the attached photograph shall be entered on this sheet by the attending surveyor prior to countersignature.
12:13:01
